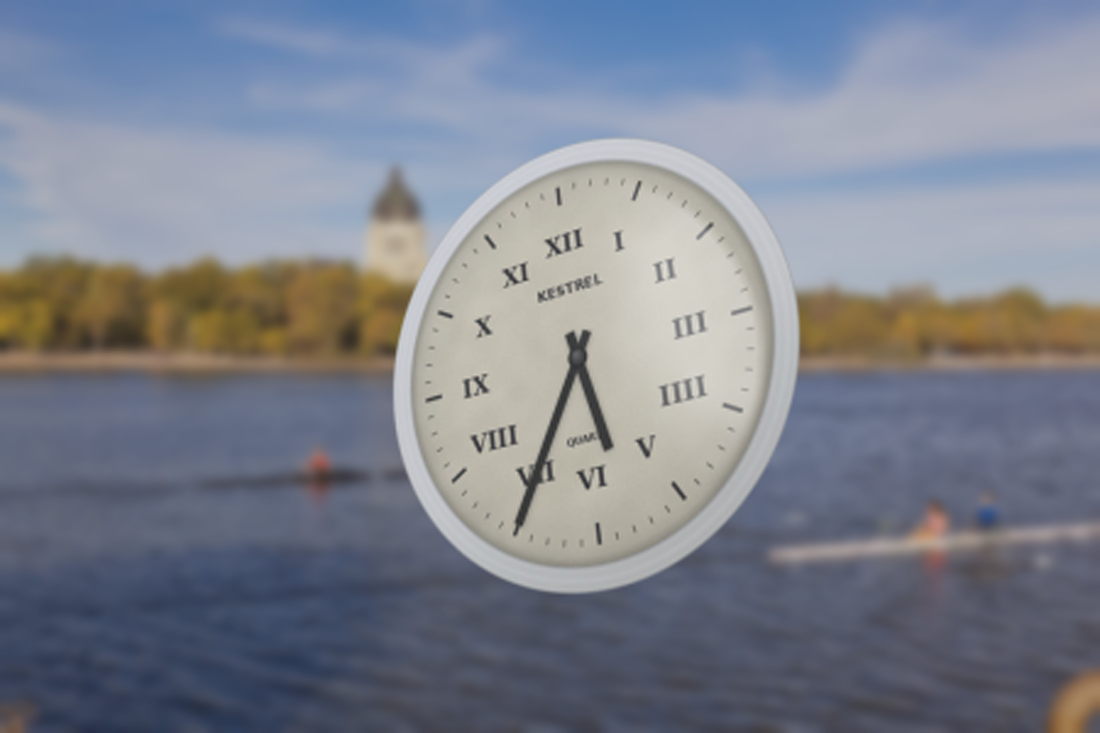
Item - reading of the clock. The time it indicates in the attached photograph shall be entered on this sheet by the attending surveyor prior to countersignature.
5:35
